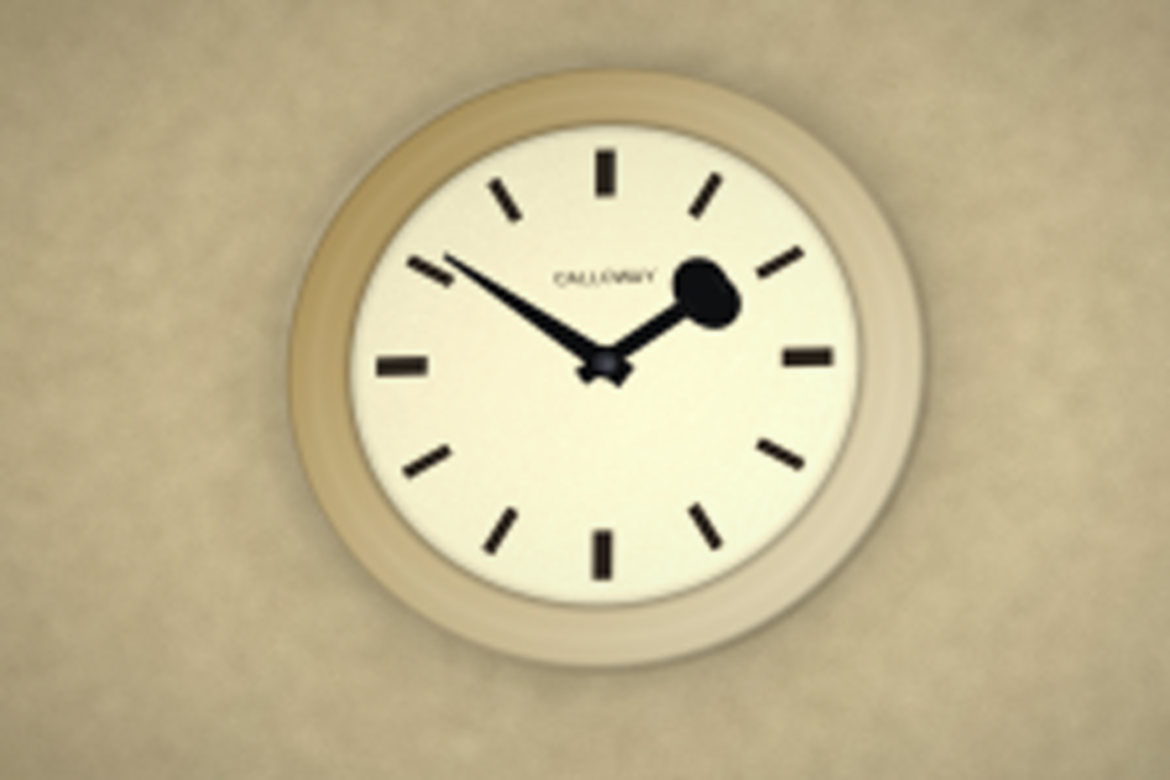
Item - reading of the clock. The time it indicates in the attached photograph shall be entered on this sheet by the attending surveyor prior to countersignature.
1:51
